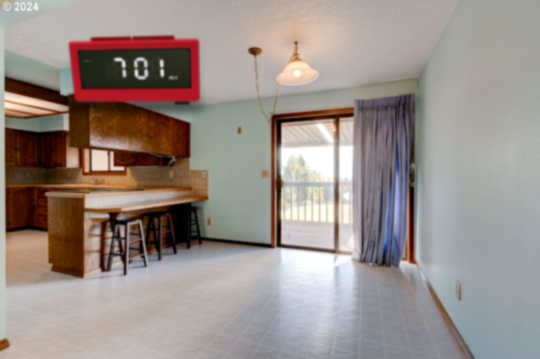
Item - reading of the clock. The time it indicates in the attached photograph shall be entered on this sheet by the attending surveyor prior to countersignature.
7:01
